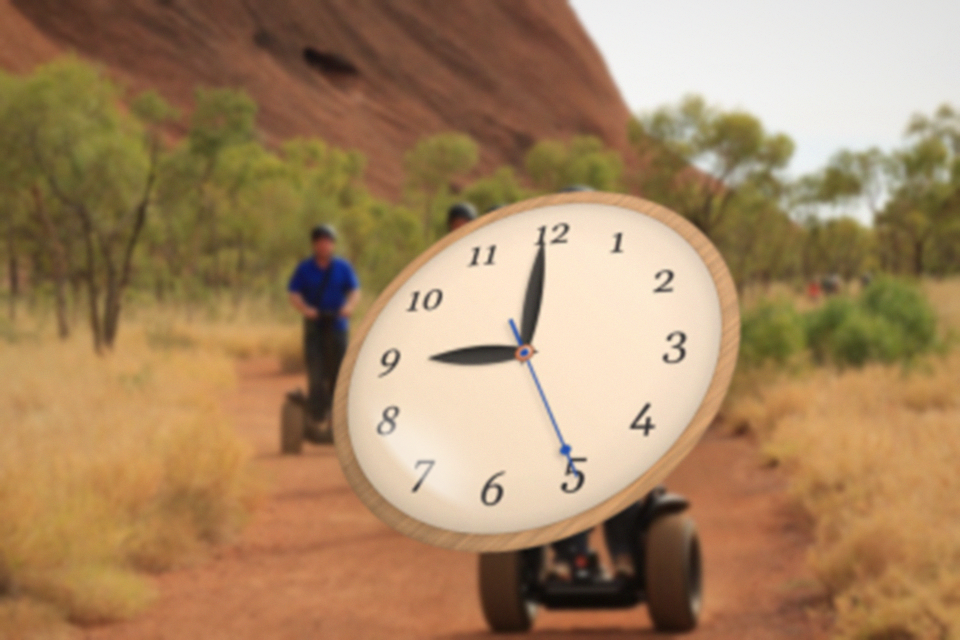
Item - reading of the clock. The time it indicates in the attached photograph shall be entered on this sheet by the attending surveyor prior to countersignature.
8:59:25
